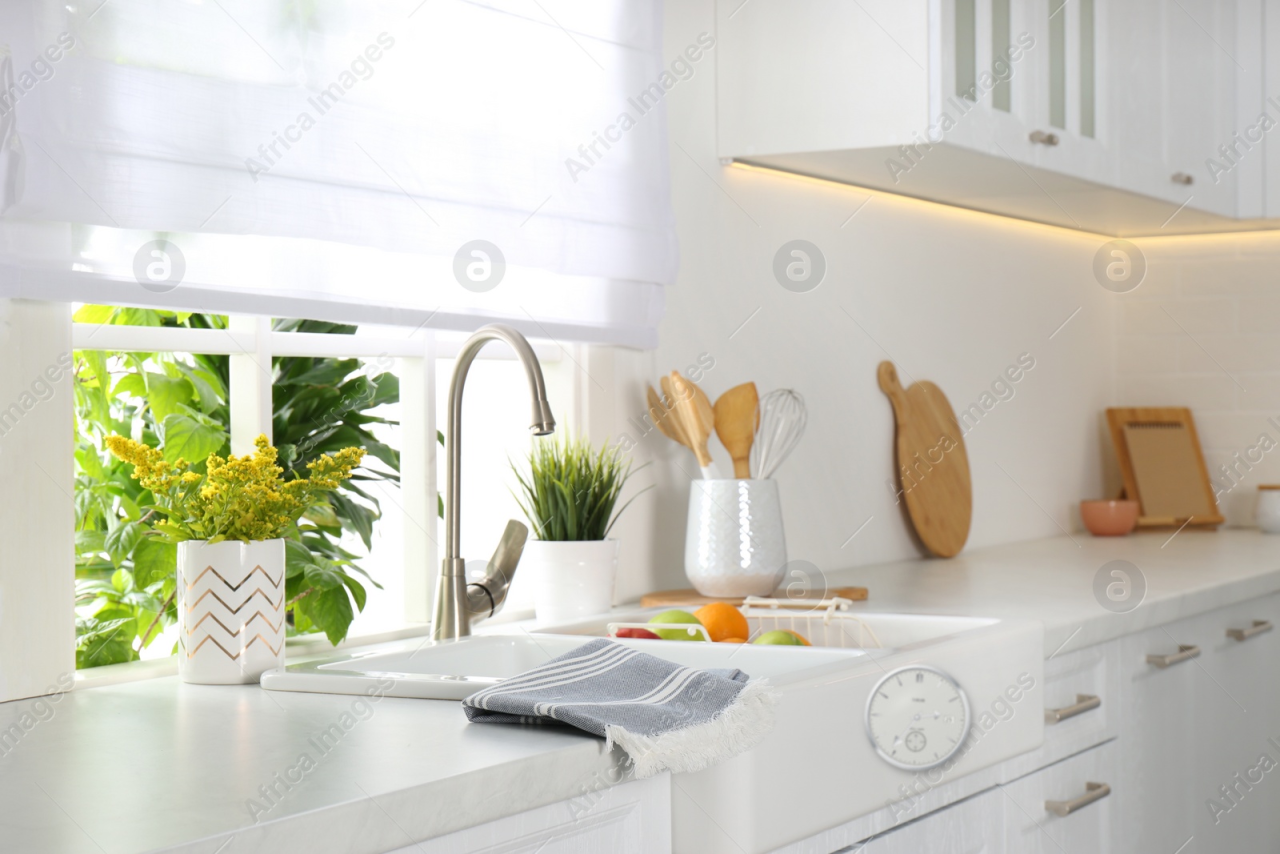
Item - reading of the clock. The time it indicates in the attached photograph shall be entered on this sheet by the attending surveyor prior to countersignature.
2:36
